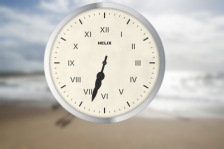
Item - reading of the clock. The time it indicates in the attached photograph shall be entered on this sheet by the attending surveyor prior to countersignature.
6:33
